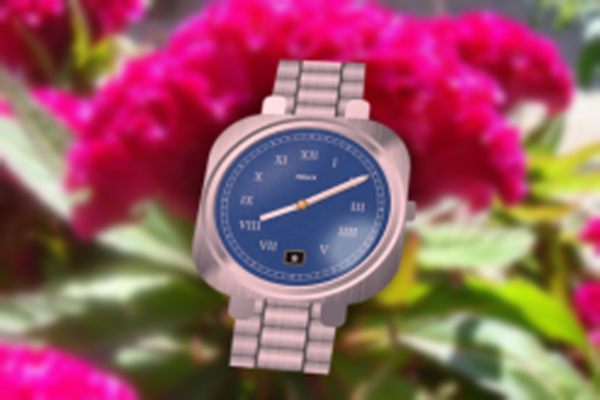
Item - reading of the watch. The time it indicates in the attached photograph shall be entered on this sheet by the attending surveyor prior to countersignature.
8:10
